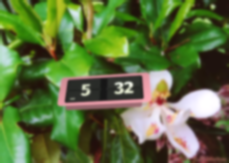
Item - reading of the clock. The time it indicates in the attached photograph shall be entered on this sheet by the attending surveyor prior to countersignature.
5:32
